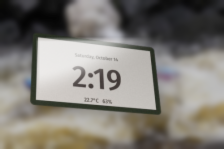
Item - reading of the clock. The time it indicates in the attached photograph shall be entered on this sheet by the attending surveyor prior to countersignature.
2:19
